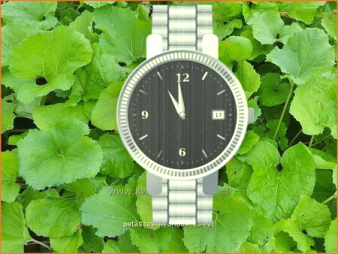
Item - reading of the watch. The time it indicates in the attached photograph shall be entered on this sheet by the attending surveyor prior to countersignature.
10:59
